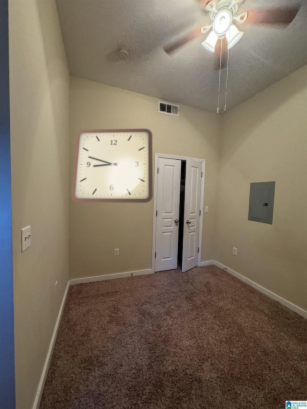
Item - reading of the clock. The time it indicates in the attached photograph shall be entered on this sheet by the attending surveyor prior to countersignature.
8:48
